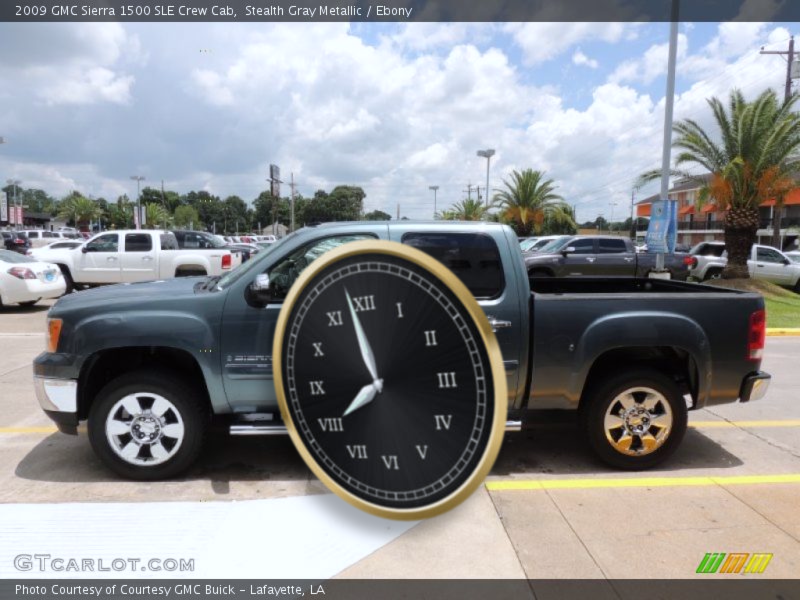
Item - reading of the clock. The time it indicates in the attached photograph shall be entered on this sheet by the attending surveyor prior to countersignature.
7:58
